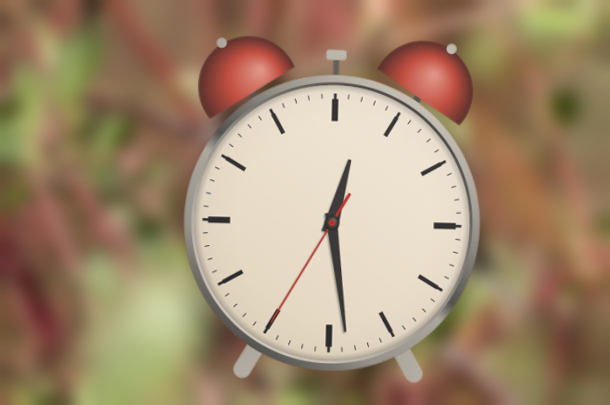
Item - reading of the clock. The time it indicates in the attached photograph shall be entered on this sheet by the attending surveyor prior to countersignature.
12:28:35
